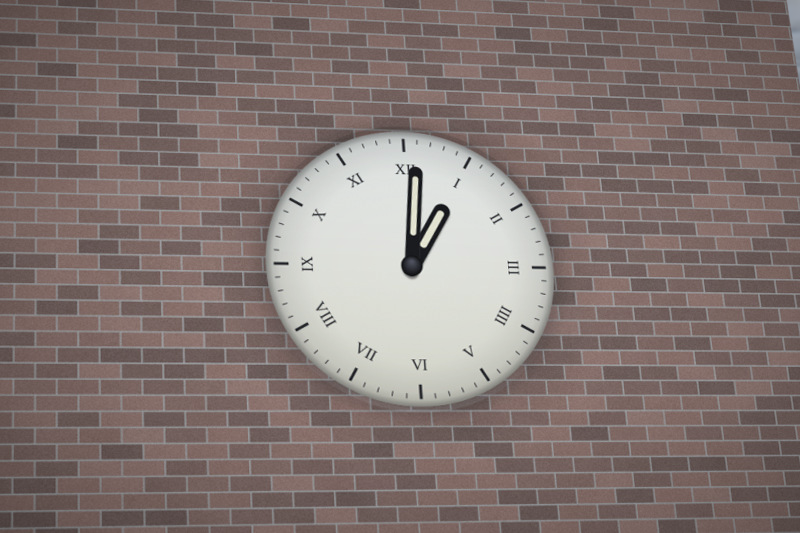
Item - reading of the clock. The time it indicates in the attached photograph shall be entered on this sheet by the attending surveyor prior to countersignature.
1:01
